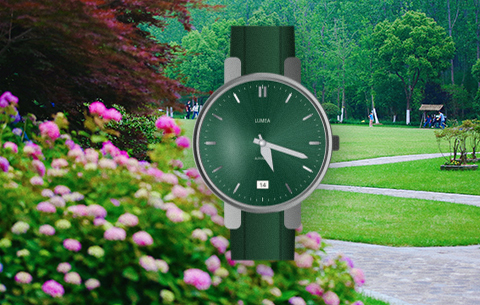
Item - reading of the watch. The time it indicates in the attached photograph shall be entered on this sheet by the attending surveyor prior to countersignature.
5:18
